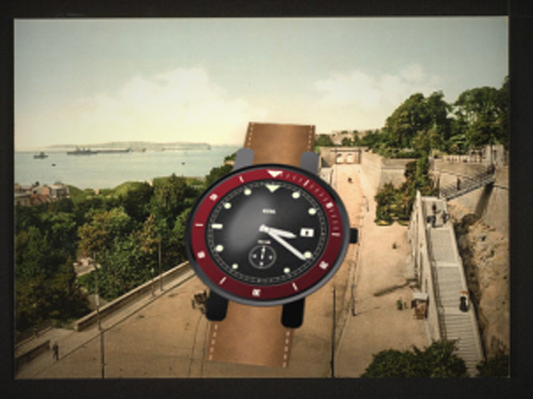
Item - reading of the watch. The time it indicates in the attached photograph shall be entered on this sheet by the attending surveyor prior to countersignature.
3:21
